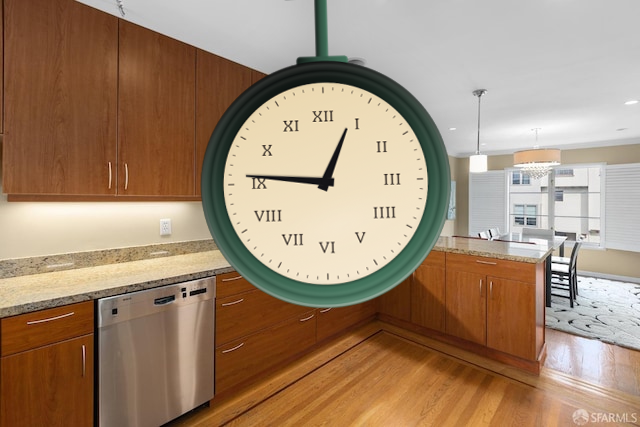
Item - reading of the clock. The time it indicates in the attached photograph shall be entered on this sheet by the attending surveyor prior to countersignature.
12:46
